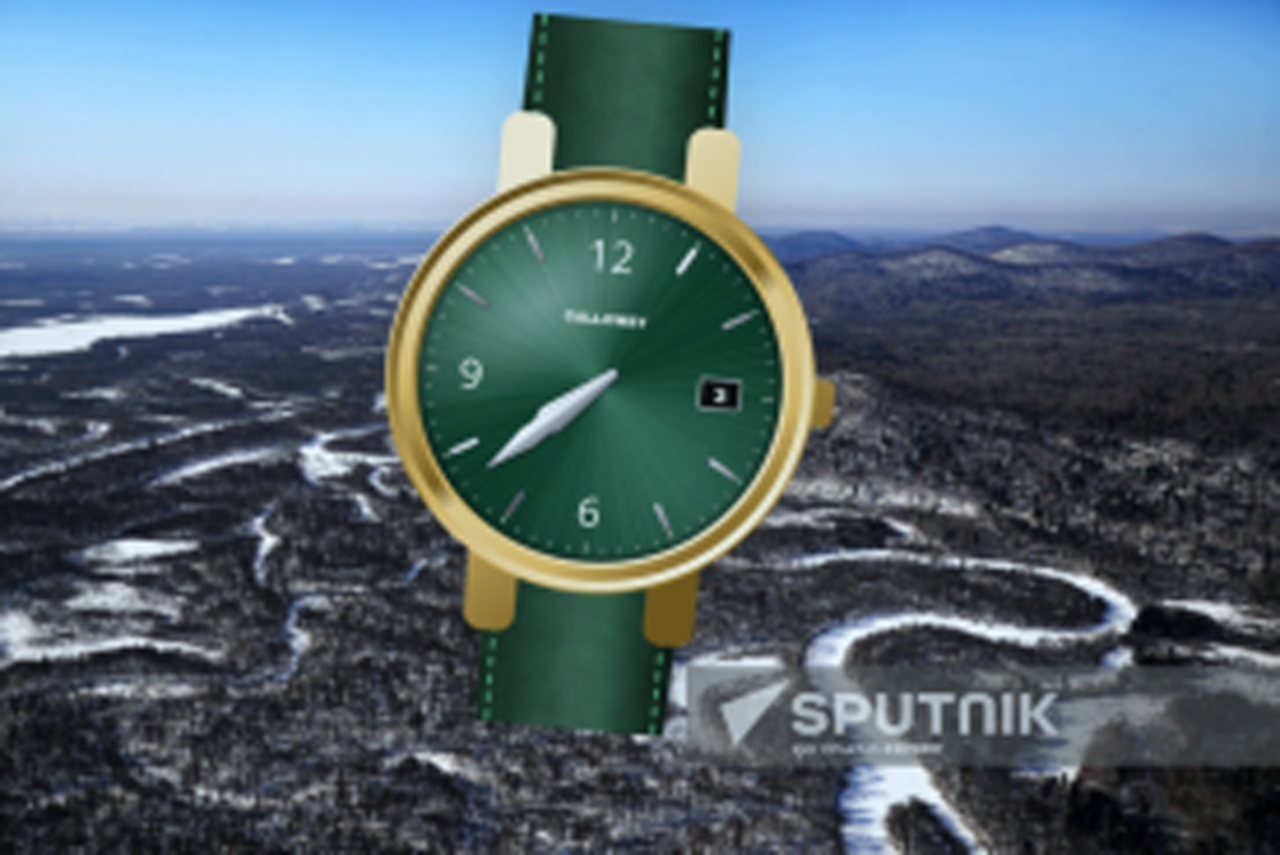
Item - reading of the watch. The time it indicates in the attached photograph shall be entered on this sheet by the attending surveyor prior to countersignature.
7:38
